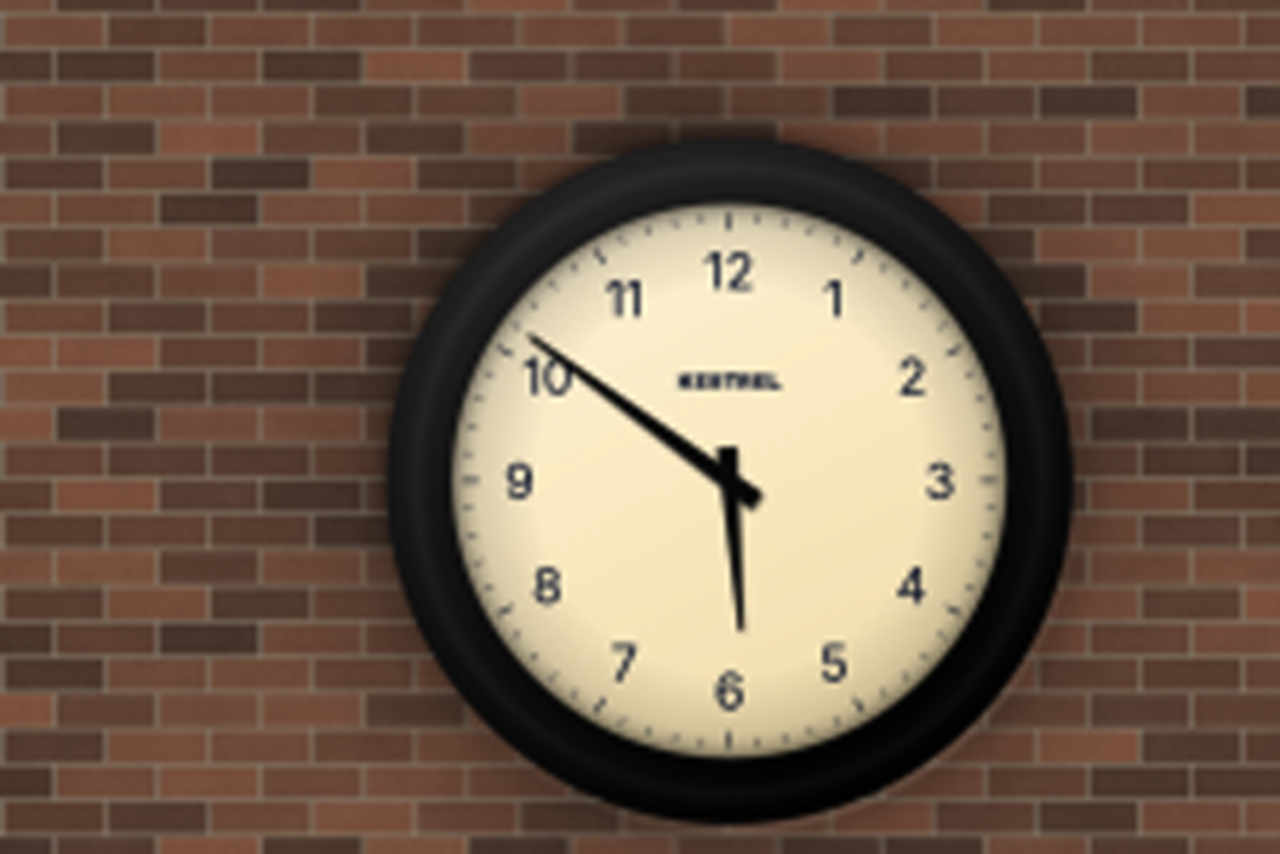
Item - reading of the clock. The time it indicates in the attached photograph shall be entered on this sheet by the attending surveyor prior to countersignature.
5:51
